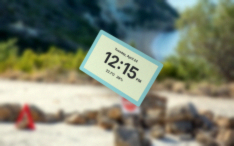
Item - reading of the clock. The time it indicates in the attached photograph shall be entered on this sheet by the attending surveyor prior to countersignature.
12:15
